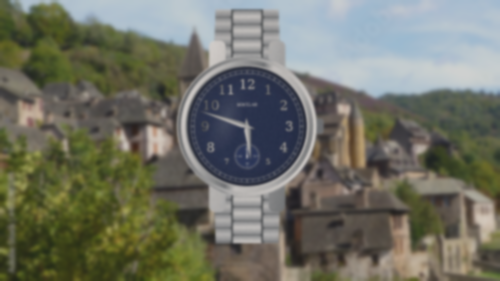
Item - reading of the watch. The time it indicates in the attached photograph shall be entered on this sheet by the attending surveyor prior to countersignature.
5:48
